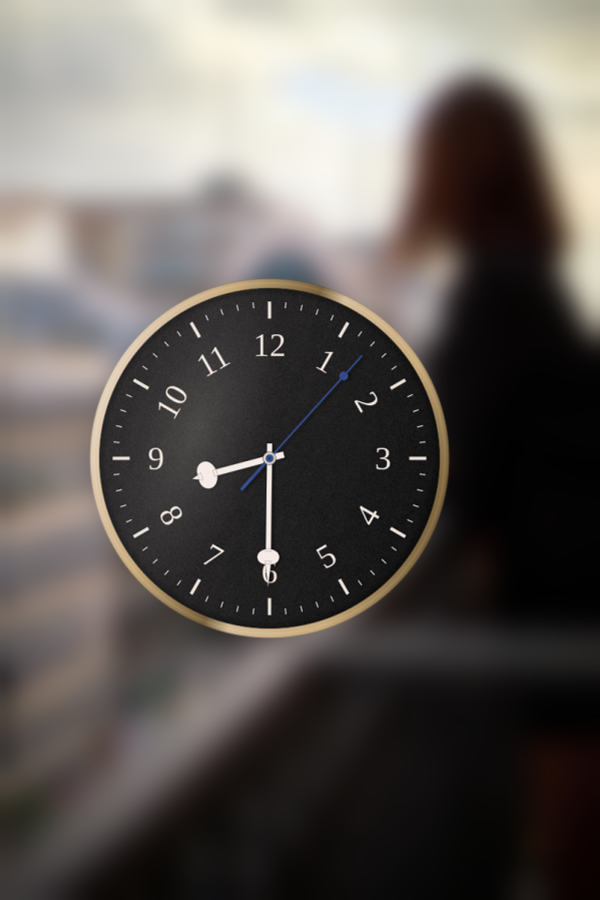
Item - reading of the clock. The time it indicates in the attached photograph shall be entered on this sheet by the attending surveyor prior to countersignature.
8:30:07
